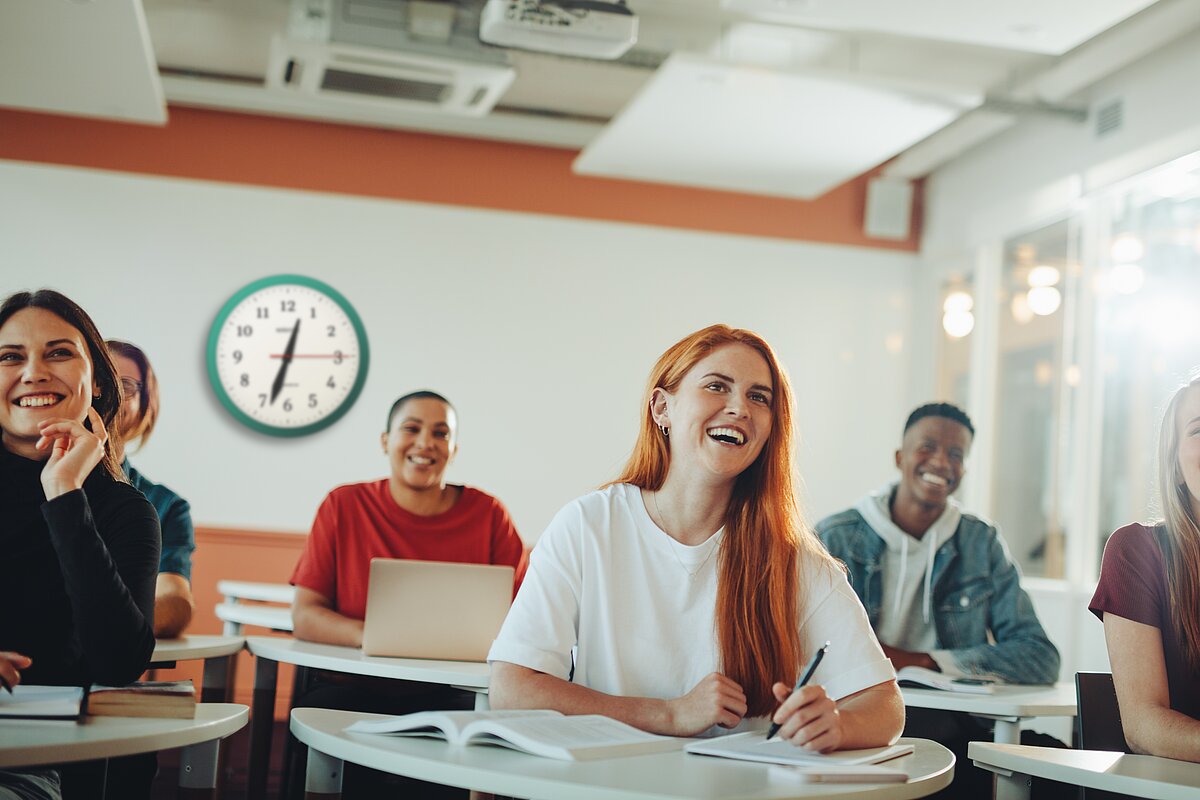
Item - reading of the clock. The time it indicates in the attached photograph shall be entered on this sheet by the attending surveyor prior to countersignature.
12:33:15
